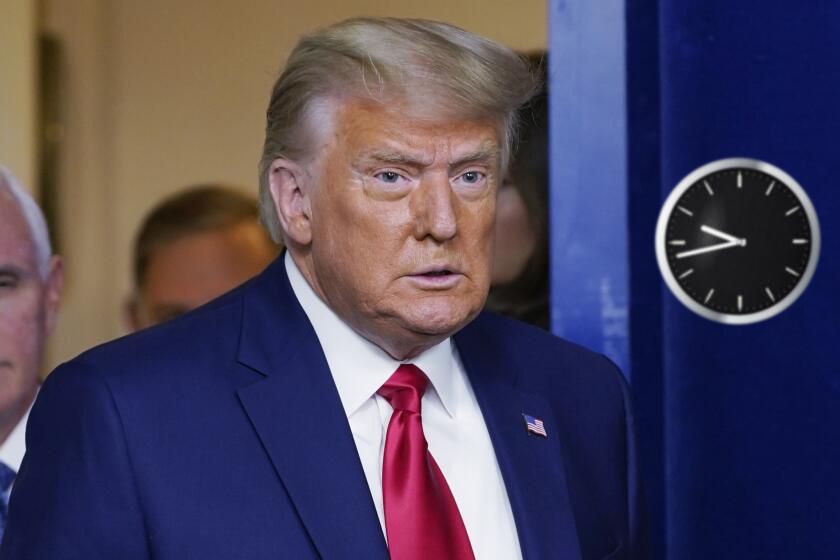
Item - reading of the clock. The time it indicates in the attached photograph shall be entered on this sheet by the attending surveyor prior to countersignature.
9:43
